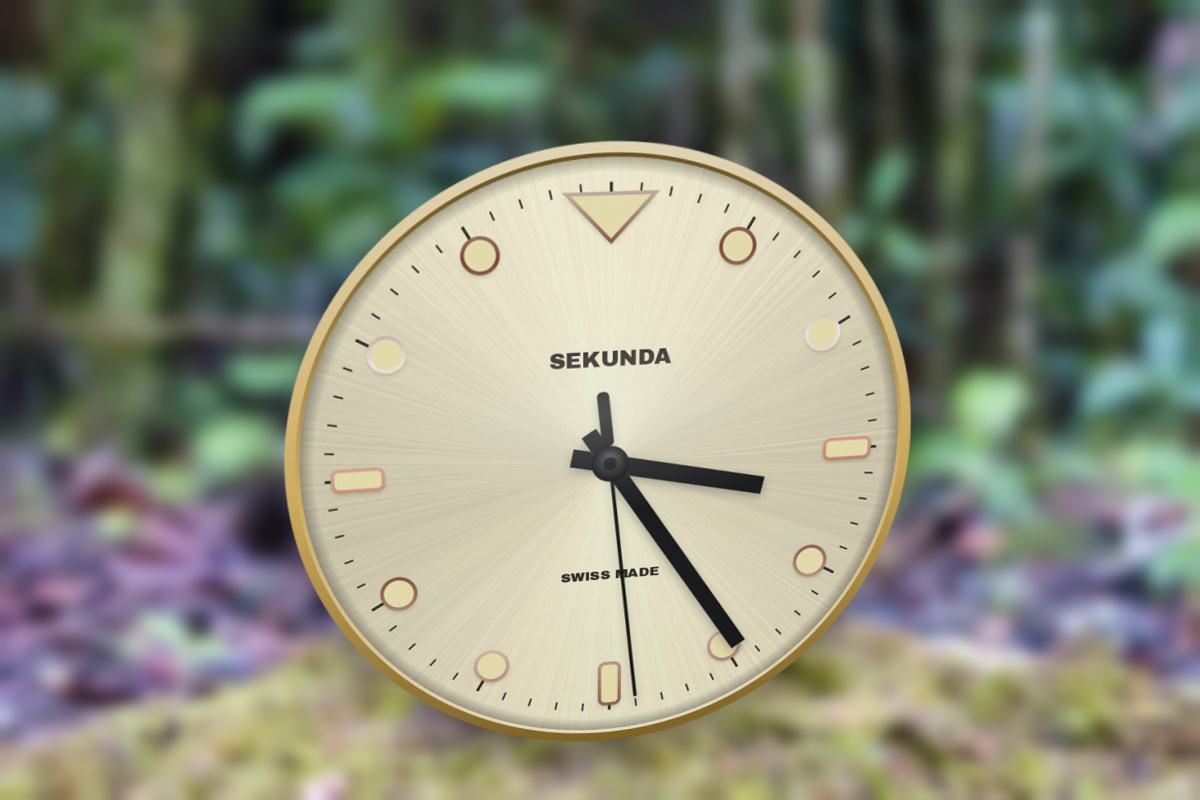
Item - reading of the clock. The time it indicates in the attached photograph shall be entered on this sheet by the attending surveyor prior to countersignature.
3:24:29
